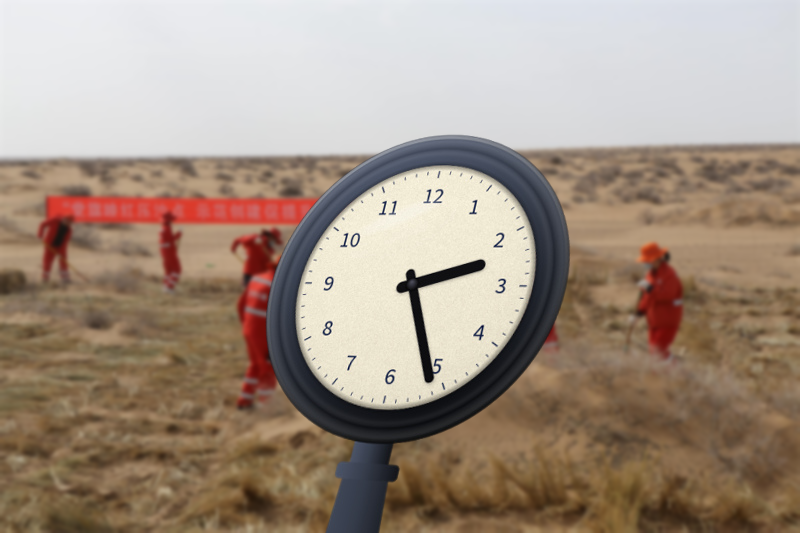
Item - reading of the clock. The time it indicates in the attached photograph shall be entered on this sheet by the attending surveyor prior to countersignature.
2:26
